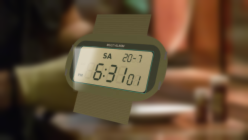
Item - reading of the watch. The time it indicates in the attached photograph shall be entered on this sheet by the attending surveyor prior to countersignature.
6:31:01
